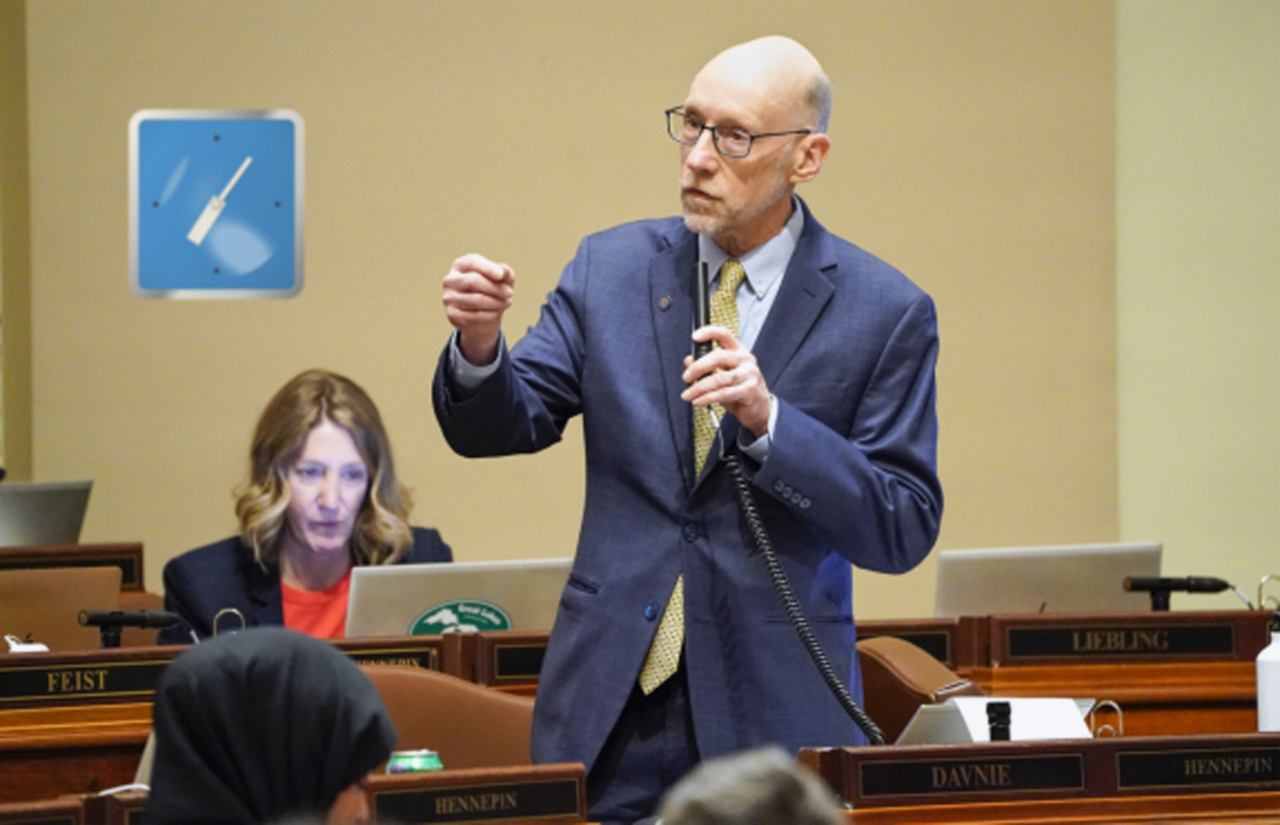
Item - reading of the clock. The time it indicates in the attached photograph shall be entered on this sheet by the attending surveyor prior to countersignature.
7:06
